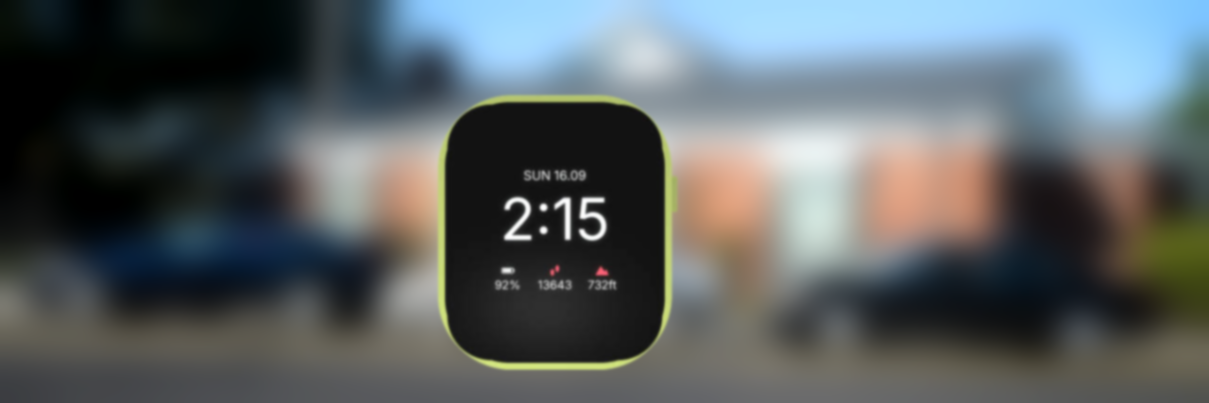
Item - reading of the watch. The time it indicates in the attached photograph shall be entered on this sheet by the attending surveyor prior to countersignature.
2:15
